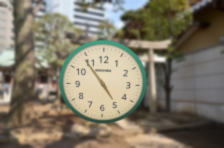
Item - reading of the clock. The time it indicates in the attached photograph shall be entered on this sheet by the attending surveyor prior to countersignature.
4:54
